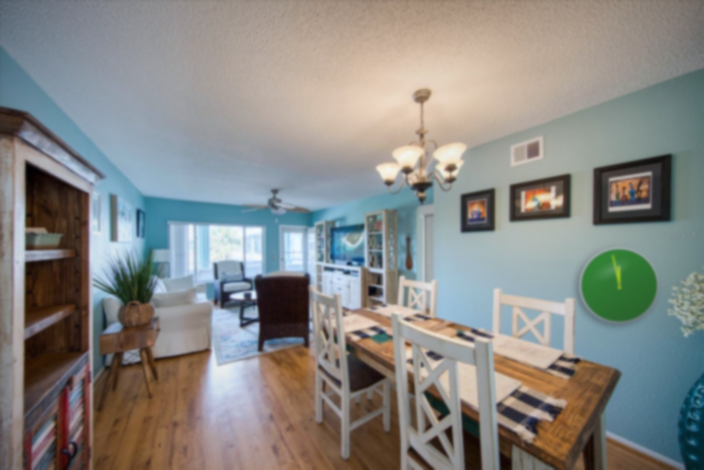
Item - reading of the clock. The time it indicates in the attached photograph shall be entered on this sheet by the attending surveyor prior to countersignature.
11:58
